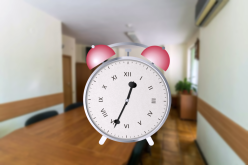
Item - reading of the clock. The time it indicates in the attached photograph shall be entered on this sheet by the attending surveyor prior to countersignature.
12:34
